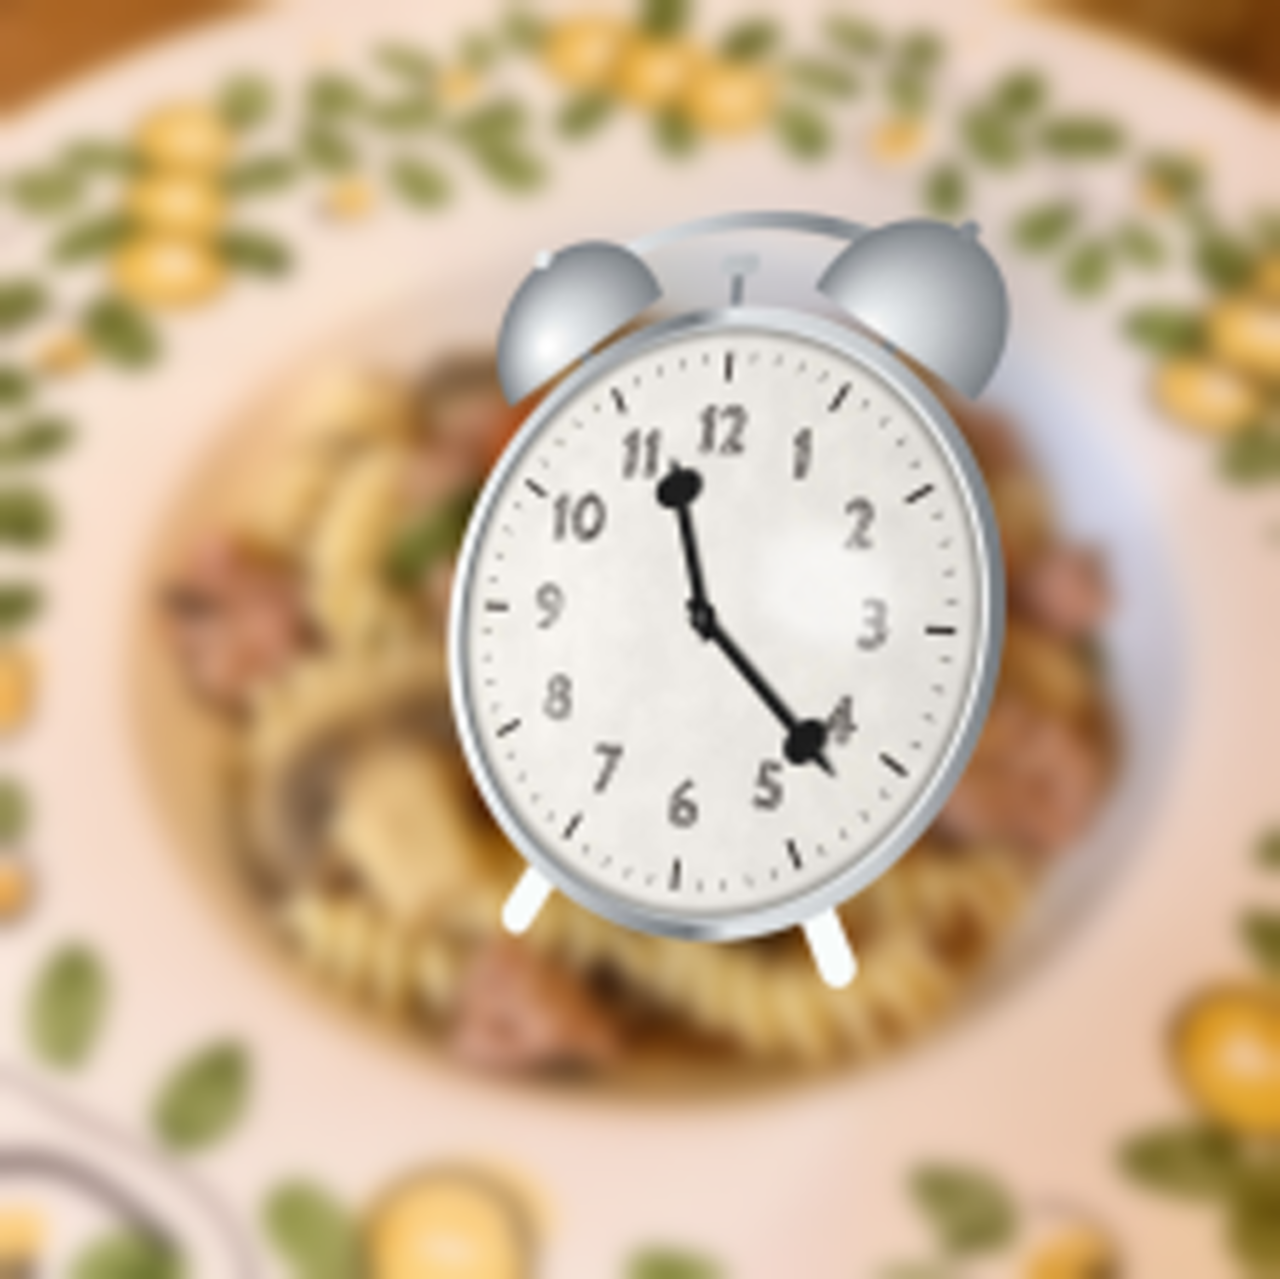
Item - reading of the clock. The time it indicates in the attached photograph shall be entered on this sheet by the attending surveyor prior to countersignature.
11:22
